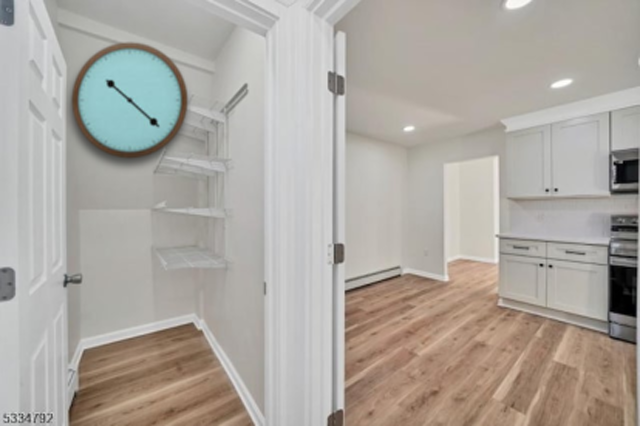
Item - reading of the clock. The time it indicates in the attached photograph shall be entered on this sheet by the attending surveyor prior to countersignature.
10:22
